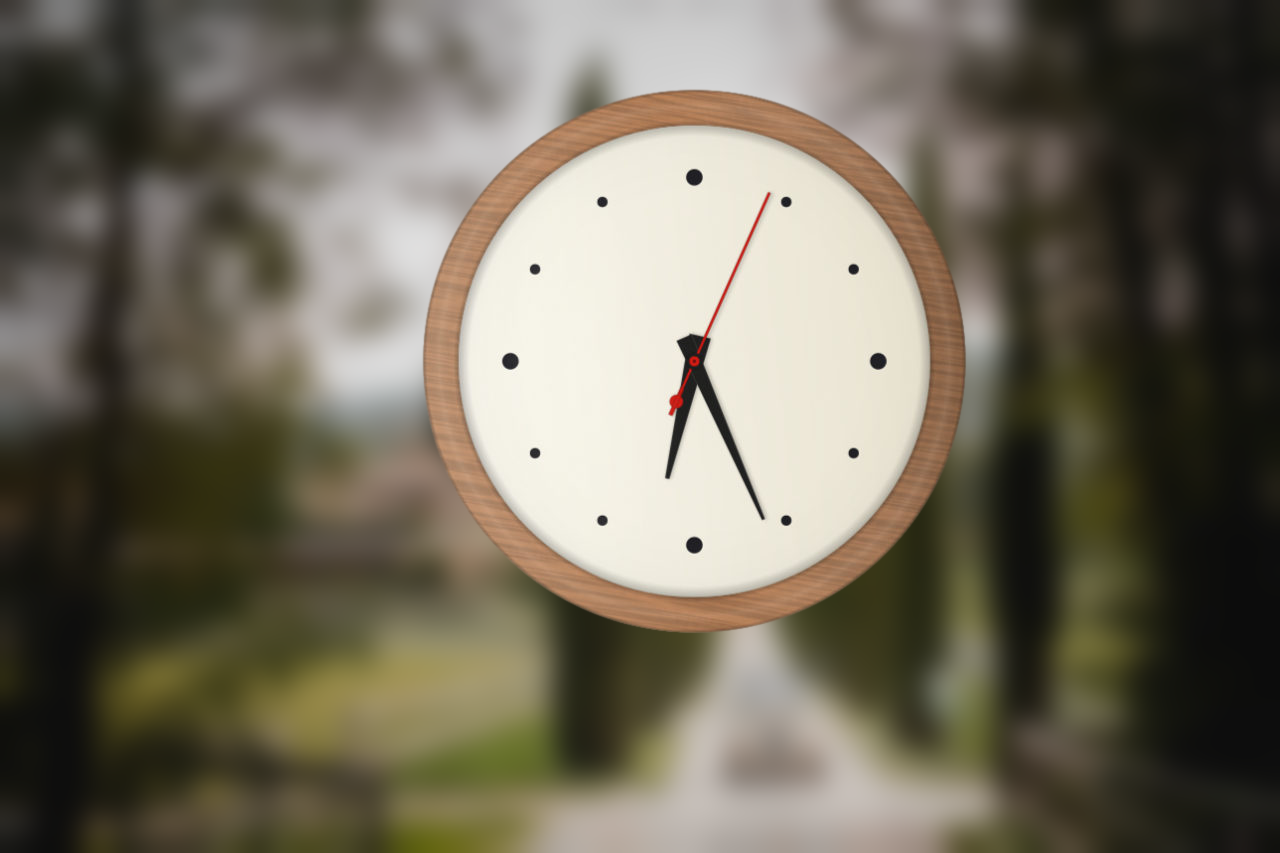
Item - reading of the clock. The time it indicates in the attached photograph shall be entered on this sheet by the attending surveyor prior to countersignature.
6:26:04
